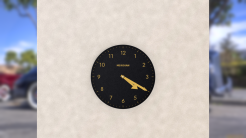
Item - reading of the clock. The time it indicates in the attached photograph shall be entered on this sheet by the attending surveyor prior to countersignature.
4:20
